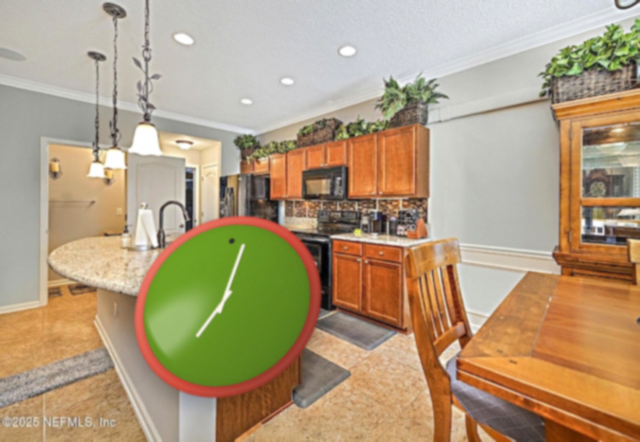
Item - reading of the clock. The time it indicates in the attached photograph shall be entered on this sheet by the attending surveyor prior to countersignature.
7:02
